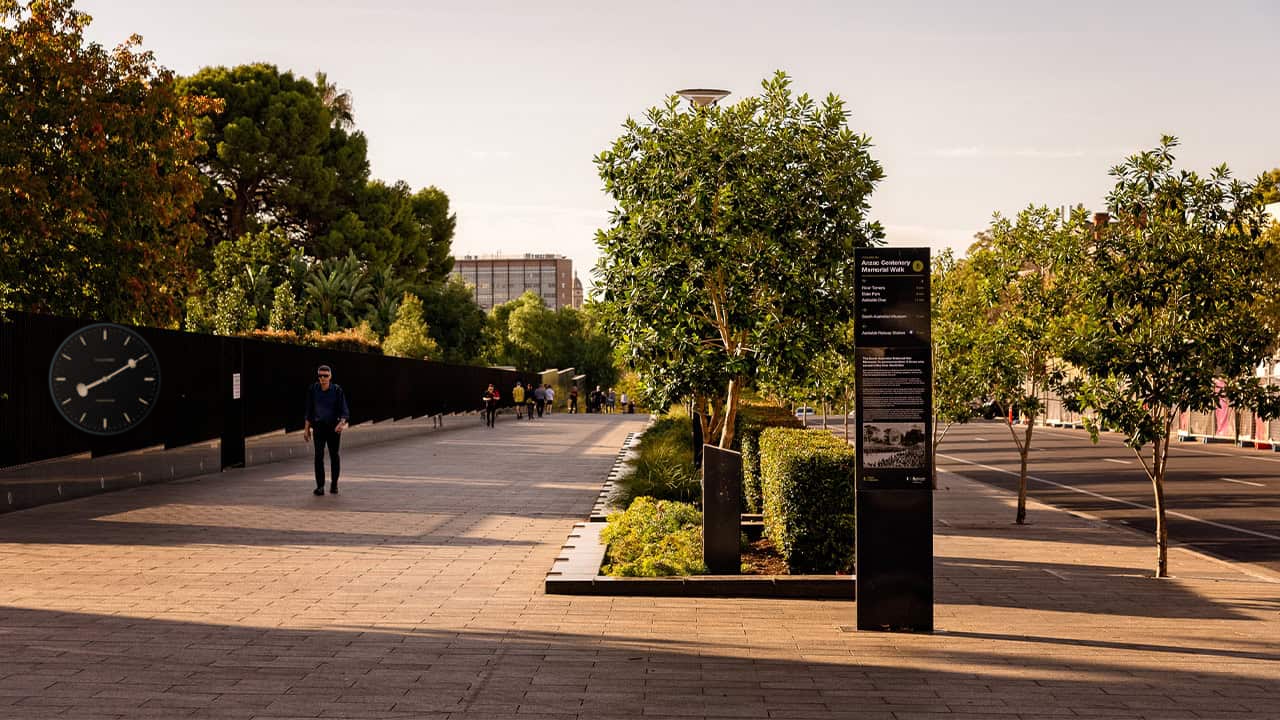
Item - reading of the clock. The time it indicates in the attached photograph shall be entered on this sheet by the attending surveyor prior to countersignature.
8:10
